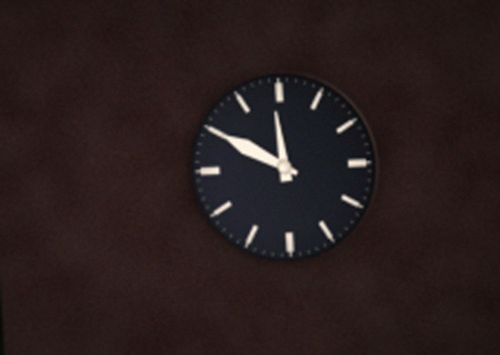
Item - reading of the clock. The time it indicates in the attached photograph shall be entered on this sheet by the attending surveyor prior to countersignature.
11:50
